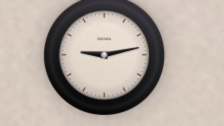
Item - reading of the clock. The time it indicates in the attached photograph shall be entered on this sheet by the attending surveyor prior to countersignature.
9:13
